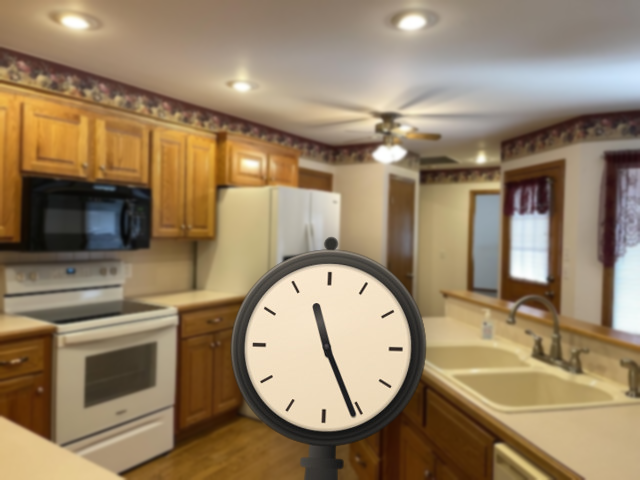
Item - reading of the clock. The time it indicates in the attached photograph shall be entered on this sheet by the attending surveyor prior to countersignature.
11:26
